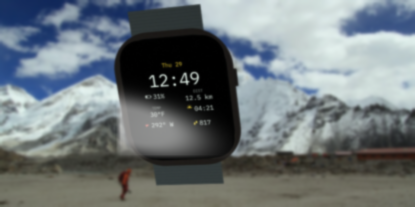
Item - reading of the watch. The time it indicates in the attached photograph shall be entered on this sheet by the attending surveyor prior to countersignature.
12:49
